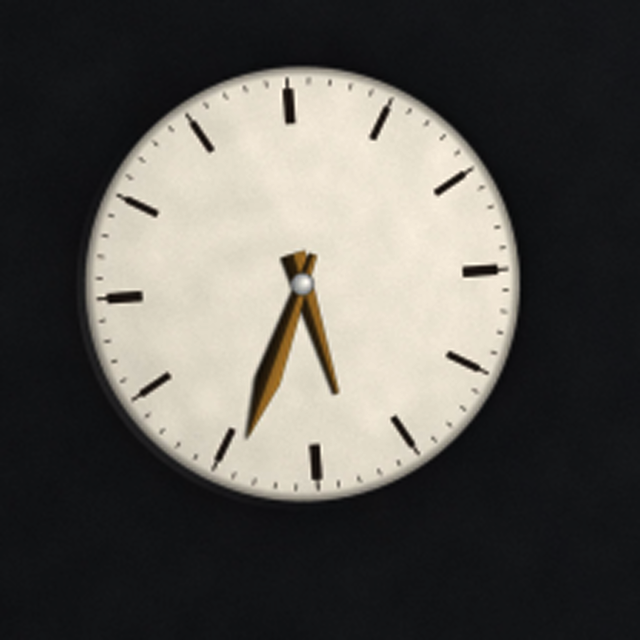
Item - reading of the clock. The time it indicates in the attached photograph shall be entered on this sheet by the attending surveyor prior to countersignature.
5:34
